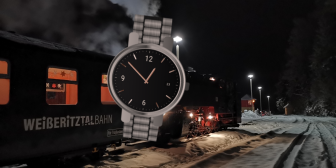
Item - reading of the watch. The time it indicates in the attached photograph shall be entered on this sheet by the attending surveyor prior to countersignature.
12:52
